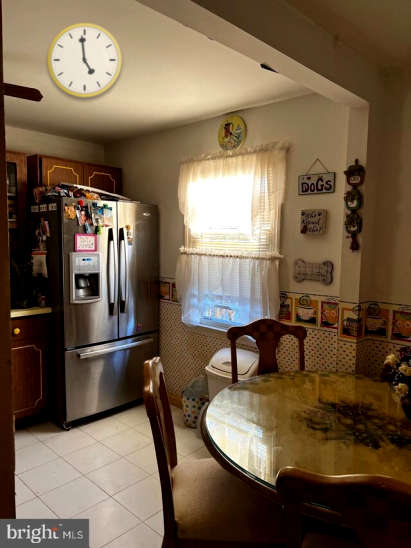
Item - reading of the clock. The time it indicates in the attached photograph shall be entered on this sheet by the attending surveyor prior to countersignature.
4:59
